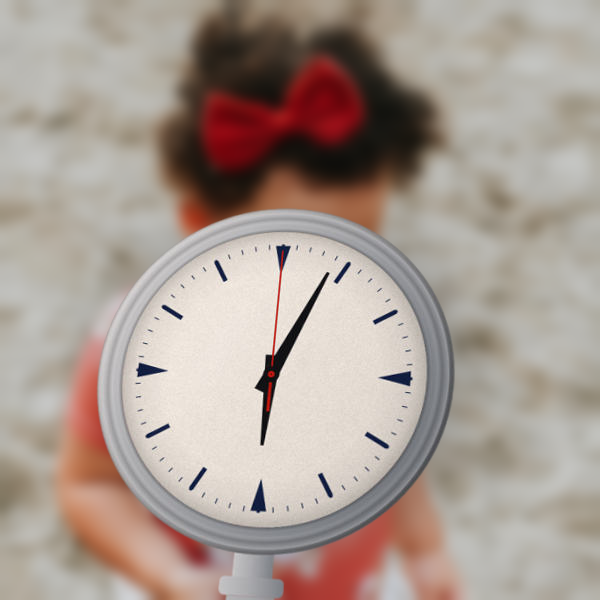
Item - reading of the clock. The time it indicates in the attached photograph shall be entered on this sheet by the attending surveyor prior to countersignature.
6:04:00
